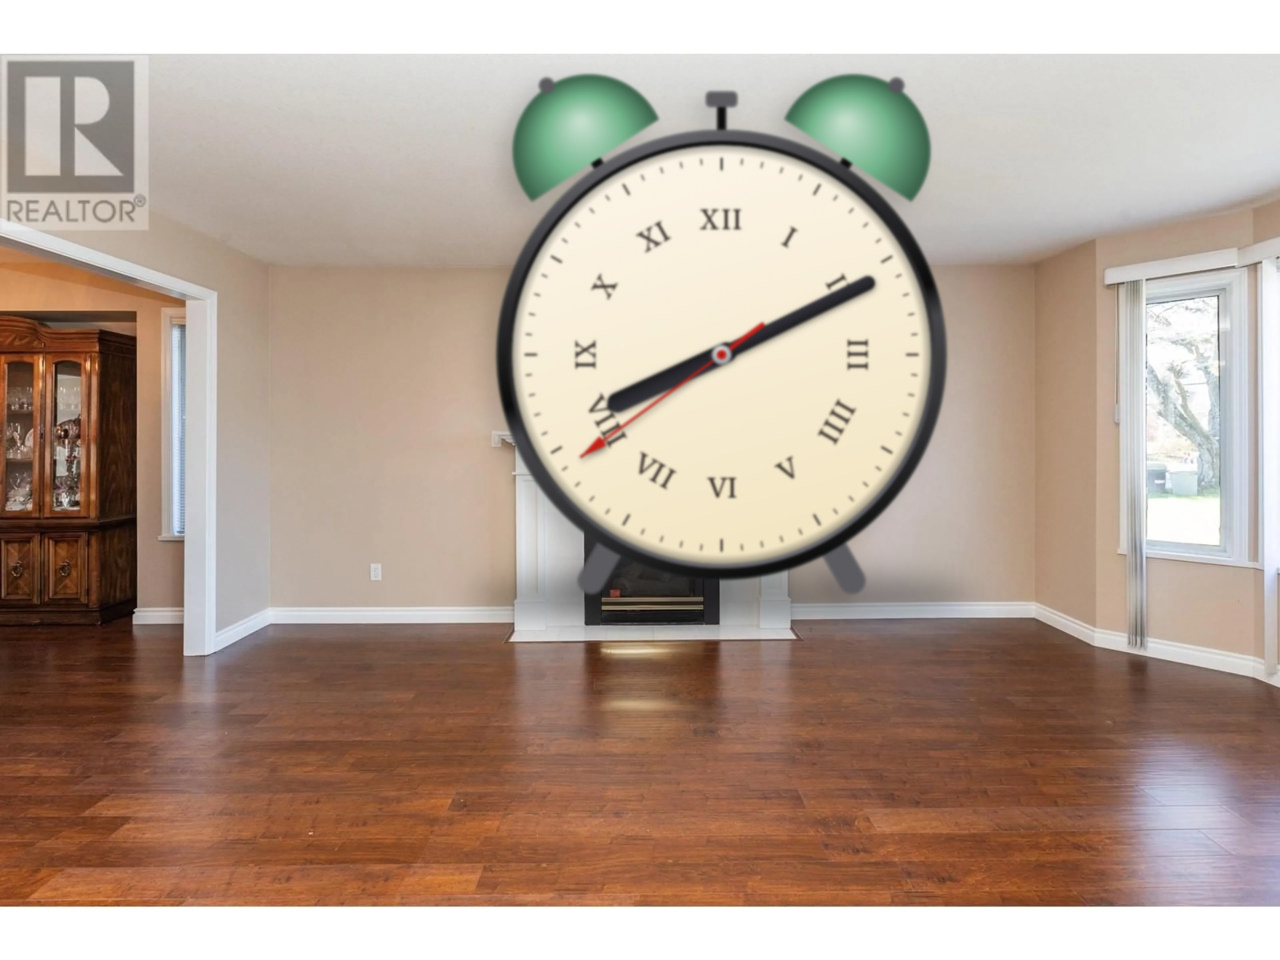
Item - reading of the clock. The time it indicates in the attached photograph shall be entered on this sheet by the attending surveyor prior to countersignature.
8:10:39
